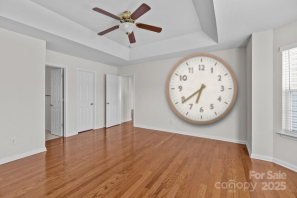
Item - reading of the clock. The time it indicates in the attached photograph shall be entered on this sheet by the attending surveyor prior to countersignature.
6:39
